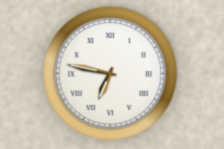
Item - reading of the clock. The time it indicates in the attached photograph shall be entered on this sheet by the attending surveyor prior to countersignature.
6:47
